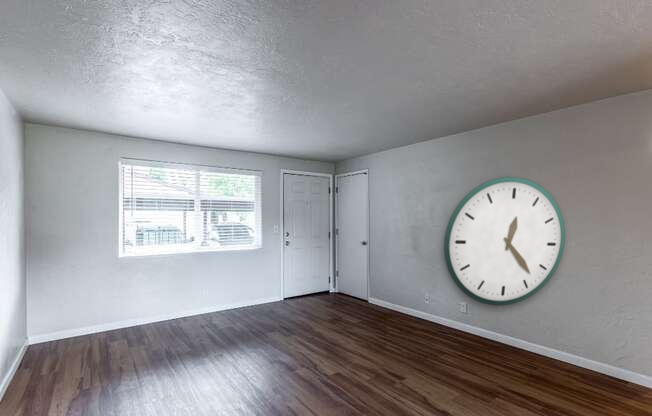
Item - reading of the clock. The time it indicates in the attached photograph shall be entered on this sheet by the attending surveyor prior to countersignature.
12:23
